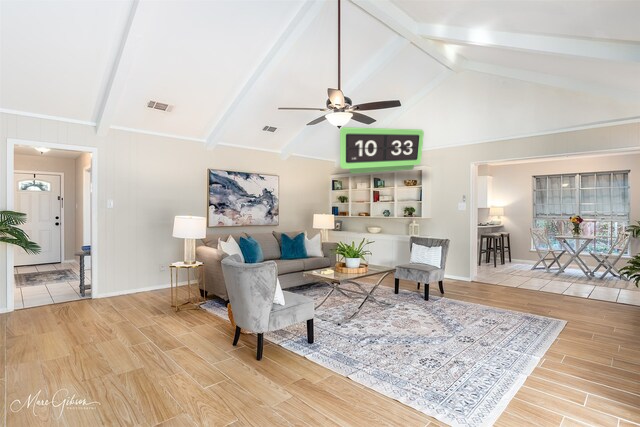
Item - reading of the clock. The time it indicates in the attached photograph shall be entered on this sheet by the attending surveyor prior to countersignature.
10:33
